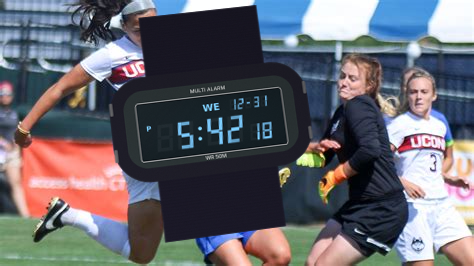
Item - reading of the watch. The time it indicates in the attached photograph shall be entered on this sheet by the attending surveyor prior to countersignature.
5:42:18
